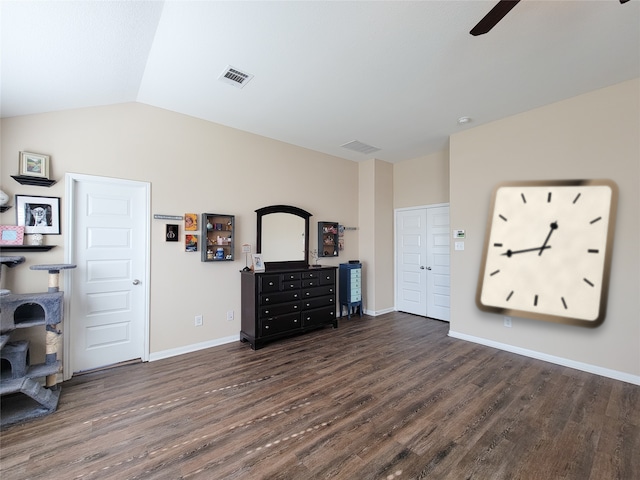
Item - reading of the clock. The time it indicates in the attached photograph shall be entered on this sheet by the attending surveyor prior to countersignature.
12:43
